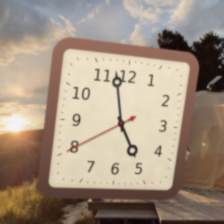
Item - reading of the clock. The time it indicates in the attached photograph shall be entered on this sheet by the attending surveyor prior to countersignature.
4:57:40
